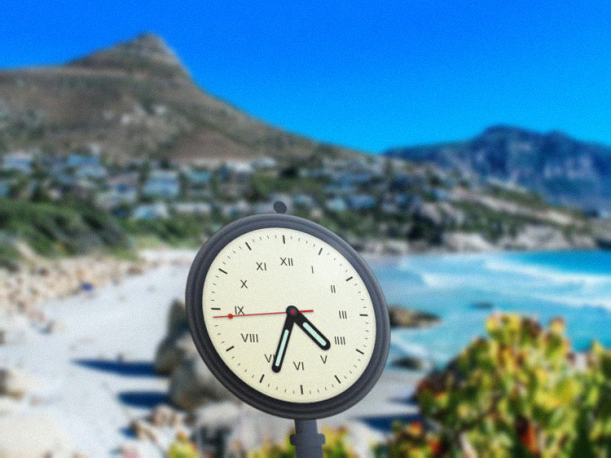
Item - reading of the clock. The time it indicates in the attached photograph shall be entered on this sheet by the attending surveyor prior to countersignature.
4:33:44
